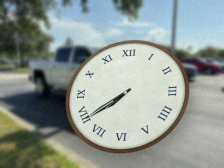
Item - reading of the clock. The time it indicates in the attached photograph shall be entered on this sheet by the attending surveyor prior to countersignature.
7:39
